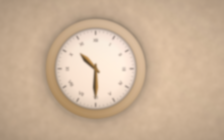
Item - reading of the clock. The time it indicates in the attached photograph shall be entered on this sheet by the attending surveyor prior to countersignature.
10:30
